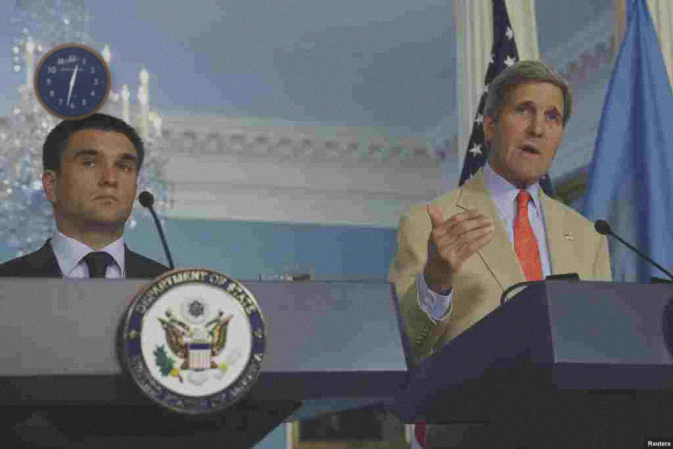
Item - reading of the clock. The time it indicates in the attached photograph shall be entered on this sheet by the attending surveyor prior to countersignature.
12:32
